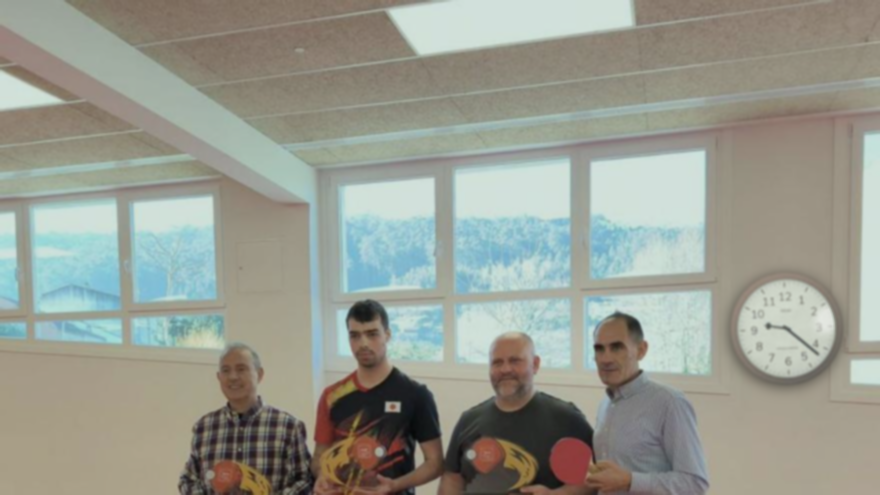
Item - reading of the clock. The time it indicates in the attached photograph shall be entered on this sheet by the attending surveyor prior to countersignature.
9:22
